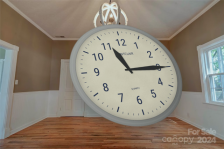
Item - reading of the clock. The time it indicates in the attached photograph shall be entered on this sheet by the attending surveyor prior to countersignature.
11:15
